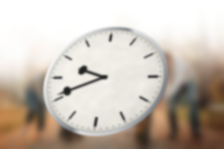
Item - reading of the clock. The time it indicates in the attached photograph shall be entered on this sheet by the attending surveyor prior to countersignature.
9:41
